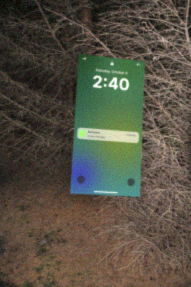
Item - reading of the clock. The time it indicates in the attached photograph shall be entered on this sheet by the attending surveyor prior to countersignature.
2:40
